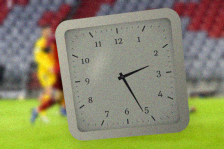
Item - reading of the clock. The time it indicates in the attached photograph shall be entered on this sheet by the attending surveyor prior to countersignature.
2:26
